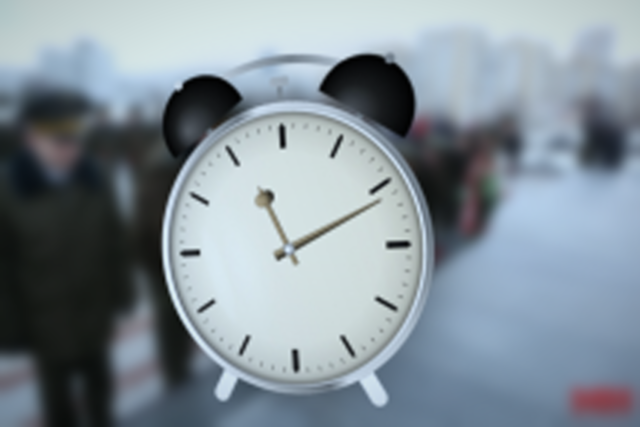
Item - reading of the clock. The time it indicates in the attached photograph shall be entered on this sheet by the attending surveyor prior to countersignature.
11:11
